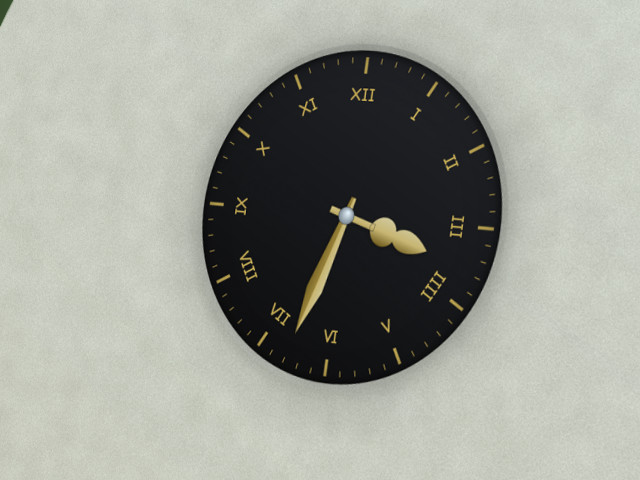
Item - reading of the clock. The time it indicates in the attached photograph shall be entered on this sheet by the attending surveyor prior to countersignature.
3:33
